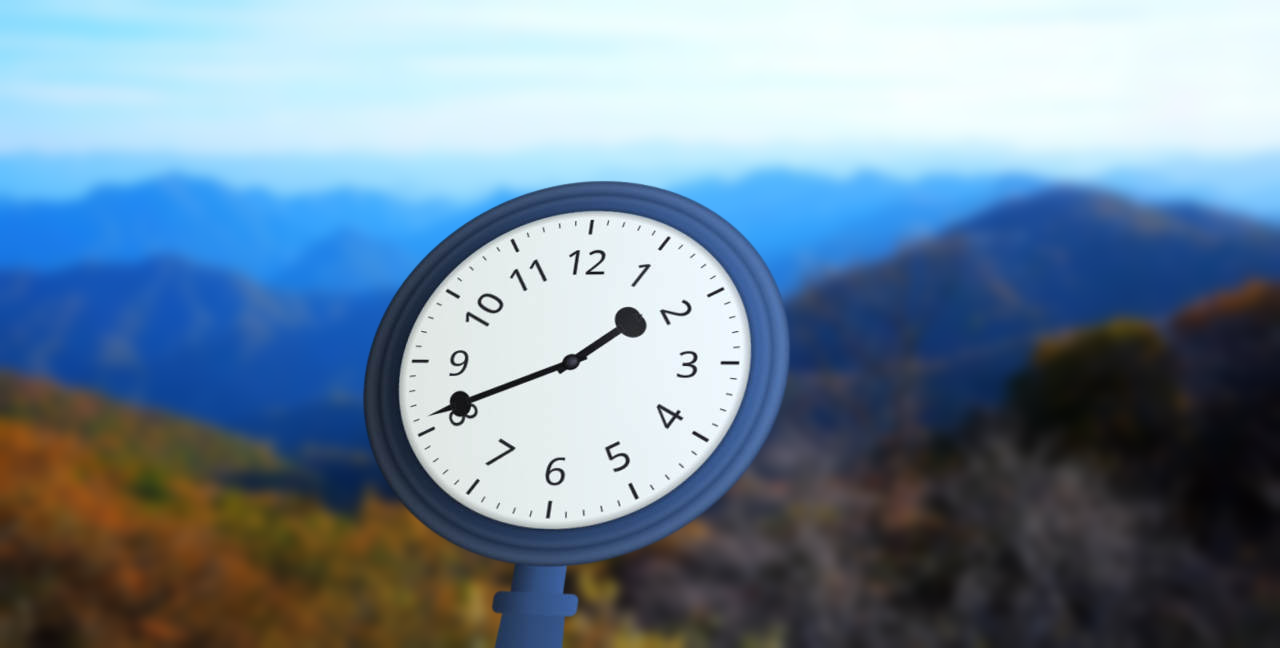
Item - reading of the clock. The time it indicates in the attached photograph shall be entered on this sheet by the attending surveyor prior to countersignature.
1:41
